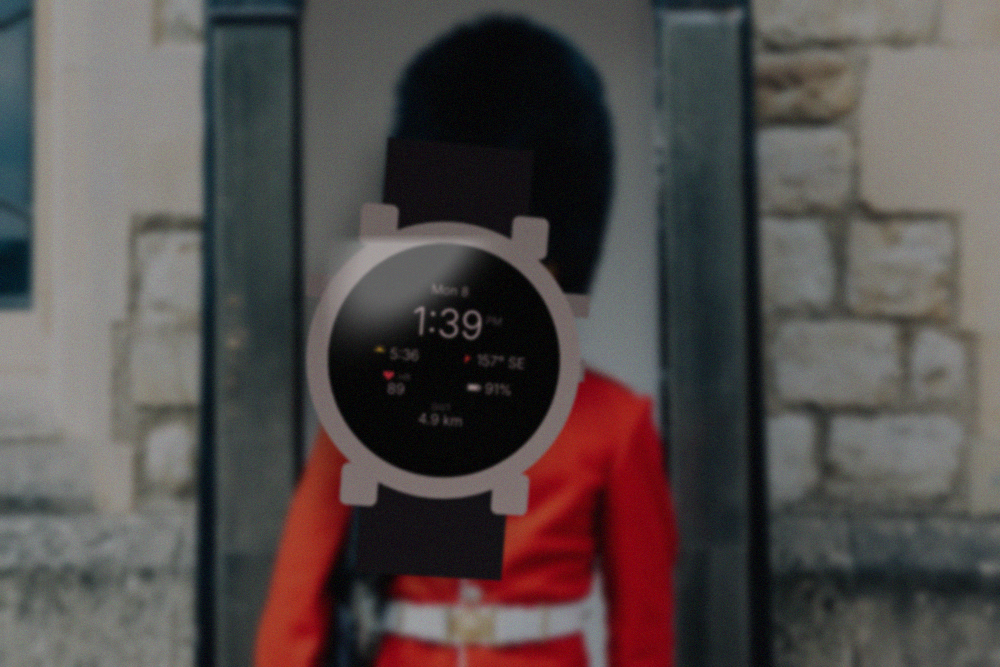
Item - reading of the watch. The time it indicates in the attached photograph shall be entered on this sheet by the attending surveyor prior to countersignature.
1:39
